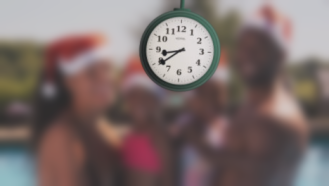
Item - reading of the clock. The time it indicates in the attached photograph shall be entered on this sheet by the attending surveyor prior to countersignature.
8:39
